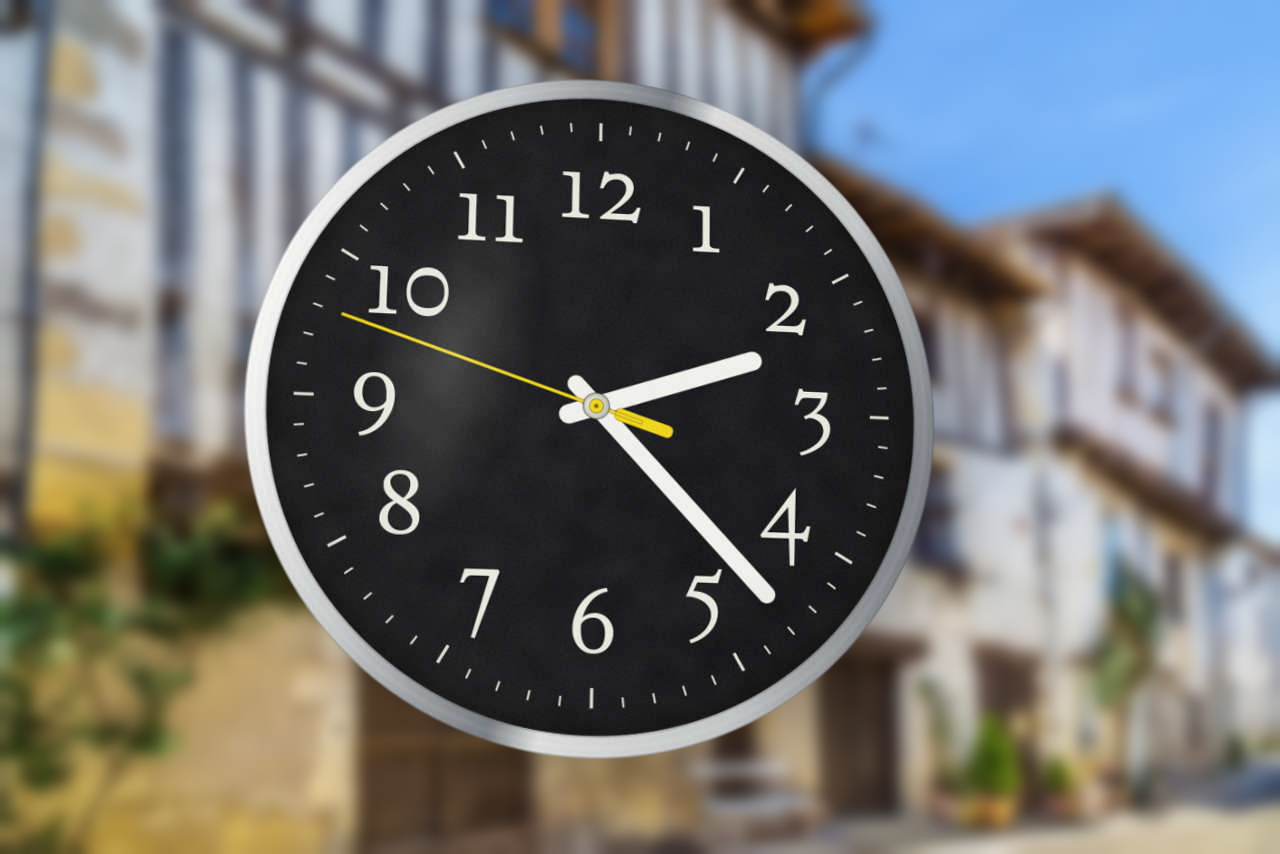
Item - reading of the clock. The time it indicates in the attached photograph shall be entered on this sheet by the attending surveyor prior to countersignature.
2:22:48
